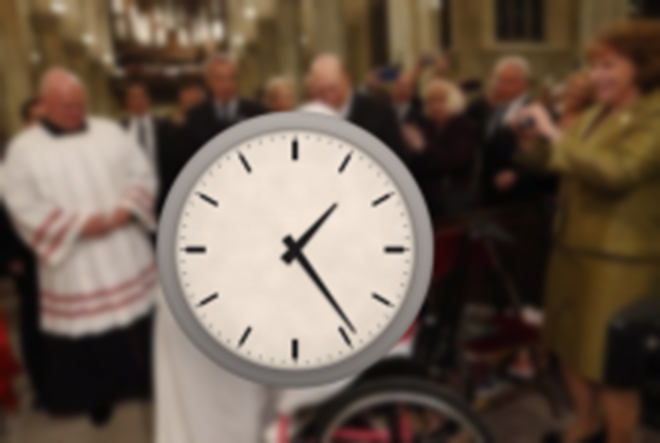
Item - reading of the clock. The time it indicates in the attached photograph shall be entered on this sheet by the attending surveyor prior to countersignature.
1:24
